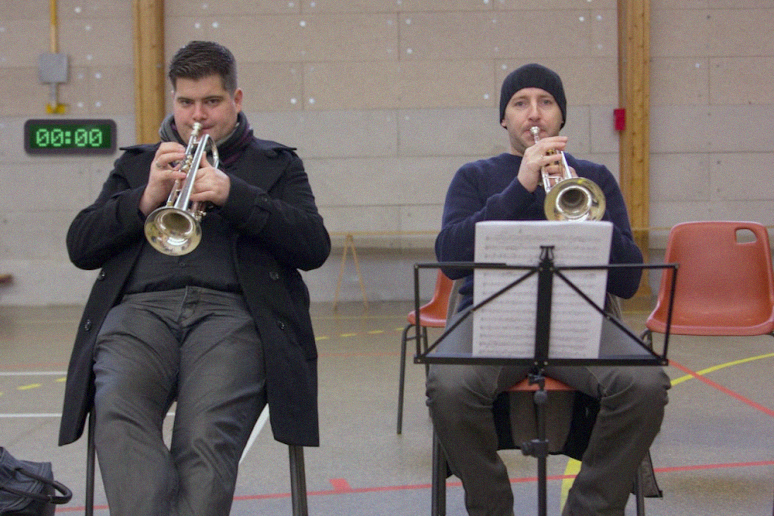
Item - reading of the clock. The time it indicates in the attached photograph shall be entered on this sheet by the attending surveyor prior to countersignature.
0:00
